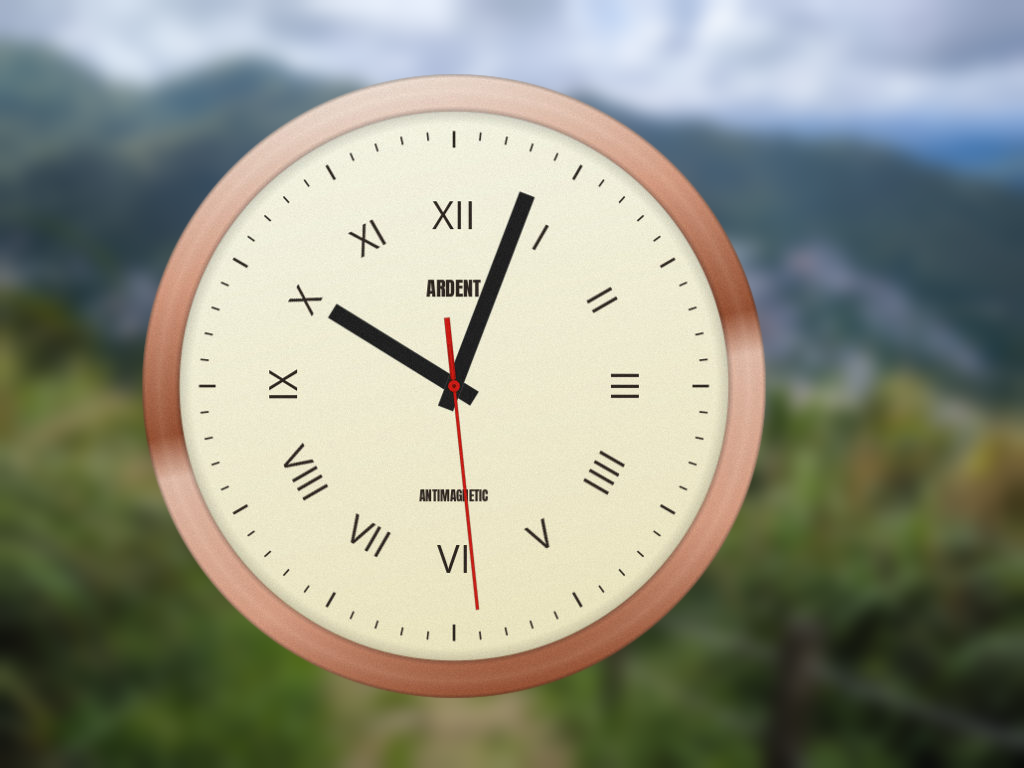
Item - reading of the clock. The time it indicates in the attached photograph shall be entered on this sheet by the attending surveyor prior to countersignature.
10:03:29
